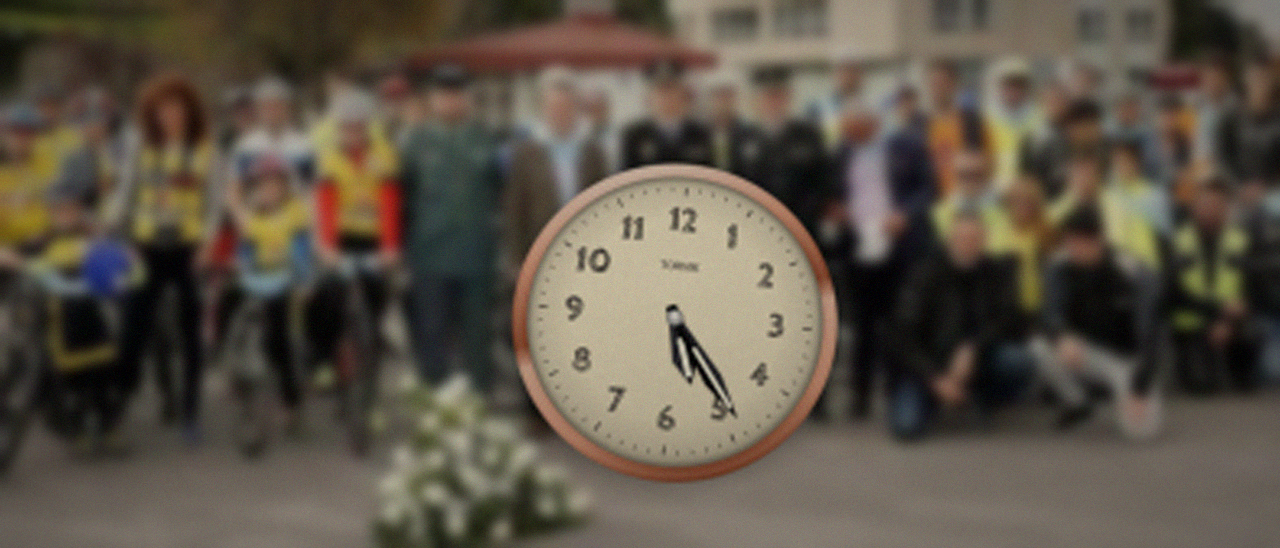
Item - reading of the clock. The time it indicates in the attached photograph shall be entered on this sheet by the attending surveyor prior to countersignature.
5:24
